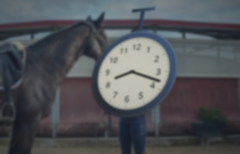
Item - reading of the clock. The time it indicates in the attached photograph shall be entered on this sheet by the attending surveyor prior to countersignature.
8:18
